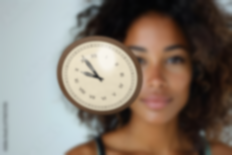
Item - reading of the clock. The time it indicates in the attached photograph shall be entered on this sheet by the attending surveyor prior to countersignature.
9:56
